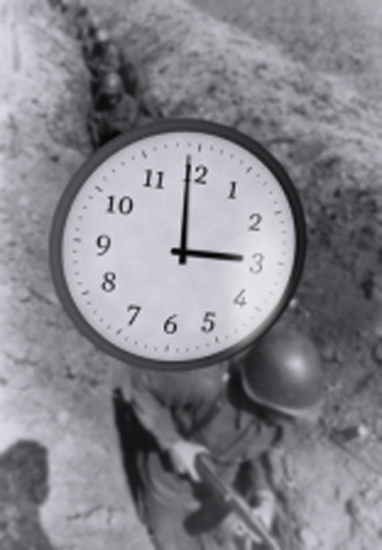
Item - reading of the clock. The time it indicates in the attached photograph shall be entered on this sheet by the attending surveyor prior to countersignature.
2:59
